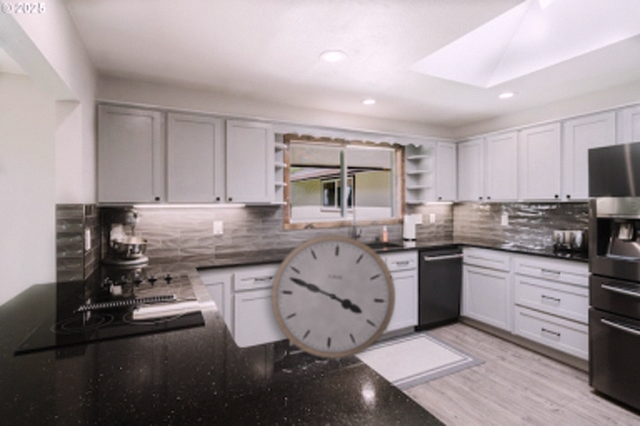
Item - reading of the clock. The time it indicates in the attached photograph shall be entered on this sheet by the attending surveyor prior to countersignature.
3:48
